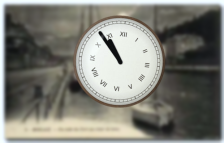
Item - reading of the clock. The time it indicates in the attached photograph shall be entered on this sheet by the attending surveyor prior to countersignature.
10:53
